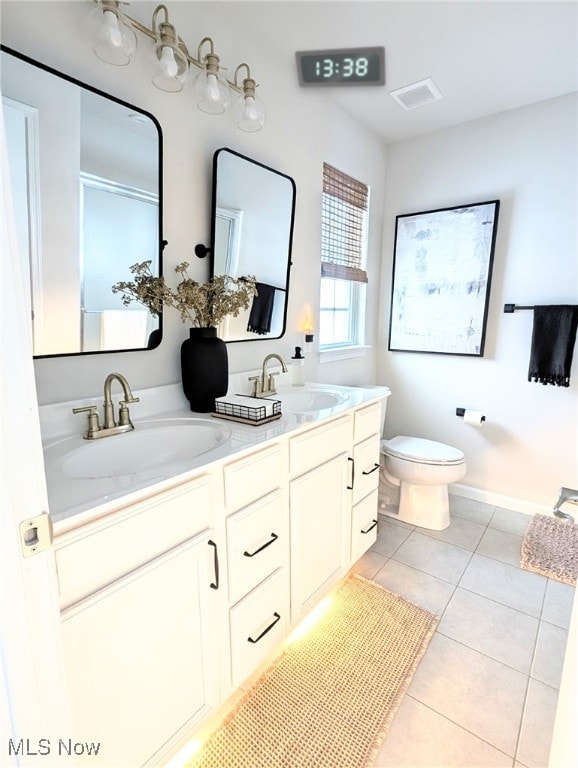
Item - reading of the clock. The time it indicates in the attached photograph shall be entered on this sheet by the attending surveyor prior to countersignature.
13:38
